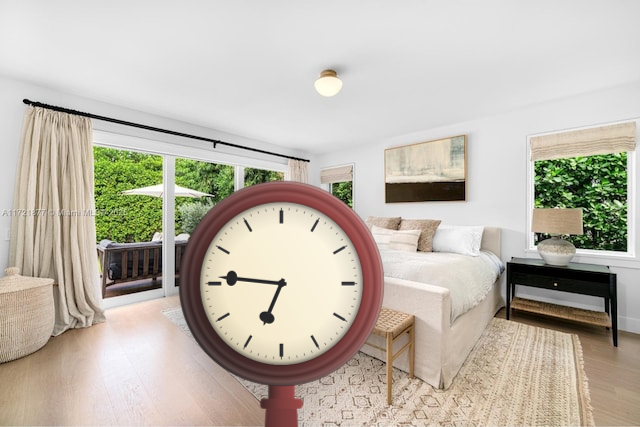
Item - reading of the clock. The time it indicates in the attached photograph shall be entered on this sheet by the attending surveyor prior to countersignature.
6:46
